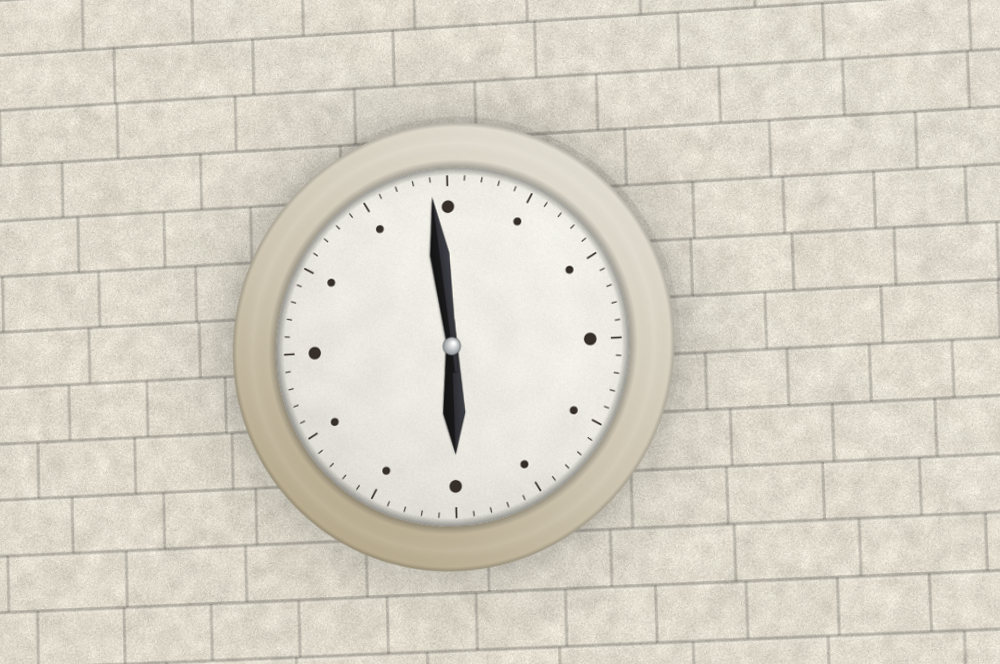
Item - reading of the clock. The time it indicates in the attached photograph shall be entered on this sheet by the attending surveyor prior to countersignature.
5:59
